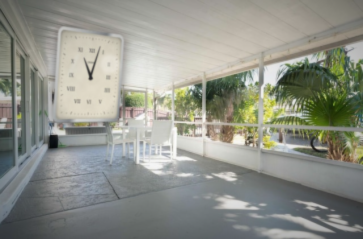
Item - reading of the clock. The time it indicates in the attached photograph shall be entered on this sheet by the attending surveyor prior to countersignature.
11:03
